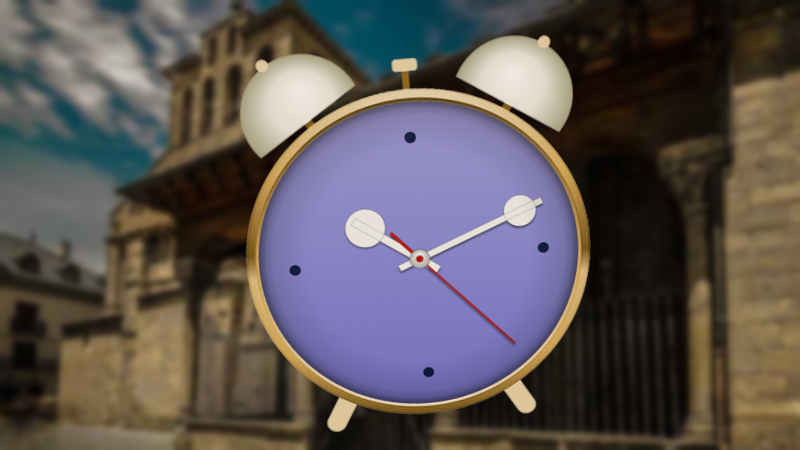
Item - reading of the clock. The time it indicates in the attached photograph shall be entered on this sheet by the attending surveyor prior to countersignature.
10:11:23
